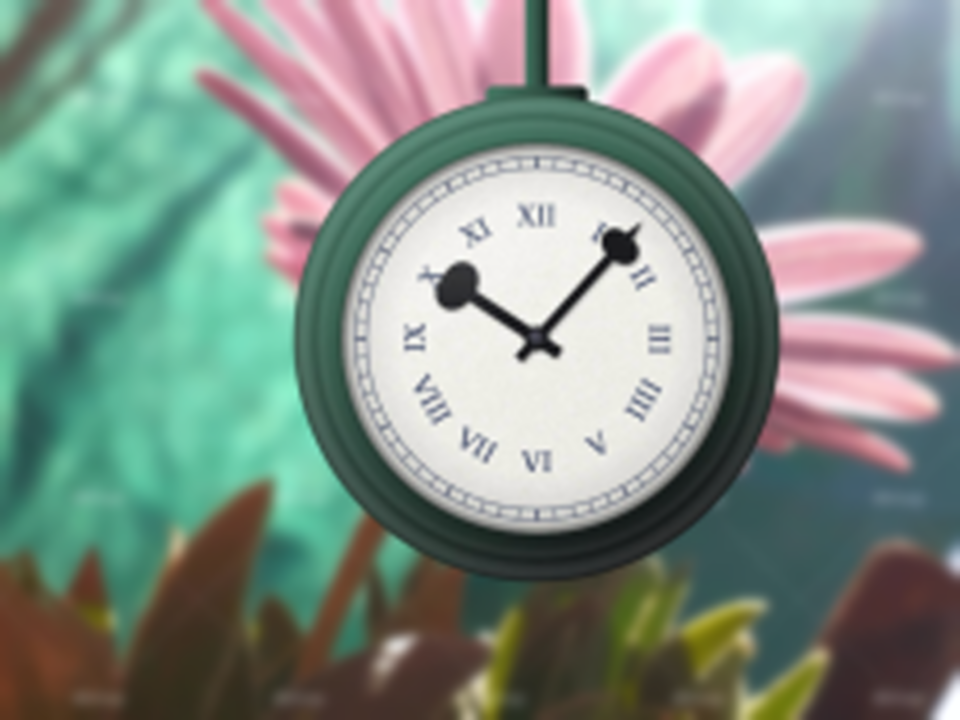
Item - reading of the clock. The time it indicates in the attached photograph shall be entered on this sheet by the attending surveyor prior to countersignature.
10:07
